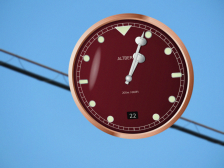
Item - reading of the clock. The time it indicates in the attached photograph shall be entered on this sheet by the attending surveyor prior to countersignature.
1:04
